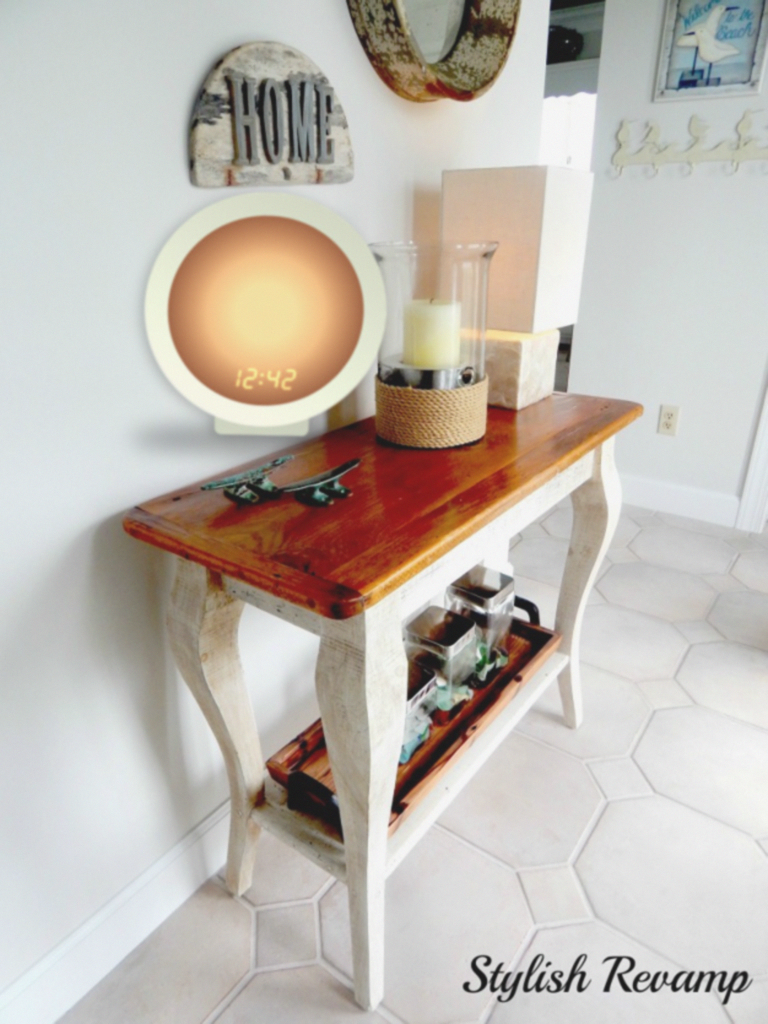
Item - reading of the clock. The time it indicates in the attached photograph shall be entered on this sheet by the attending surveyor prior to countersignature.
12:42
